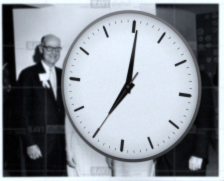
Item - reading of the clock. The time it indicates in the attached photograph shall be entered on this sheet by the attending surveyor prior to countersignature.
7:00:35
